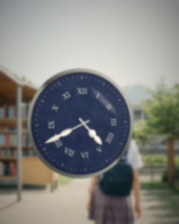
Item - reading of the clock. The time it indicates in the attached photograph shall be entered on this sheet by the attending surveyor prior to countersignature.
4:41
